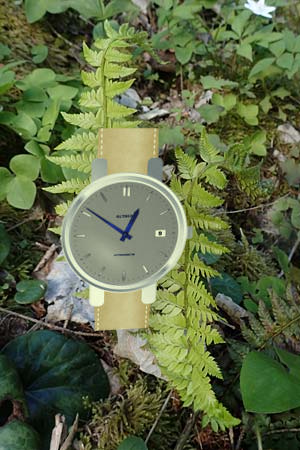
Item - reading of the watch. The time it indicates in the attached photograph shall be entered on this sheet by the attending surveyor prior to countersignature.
12:51
